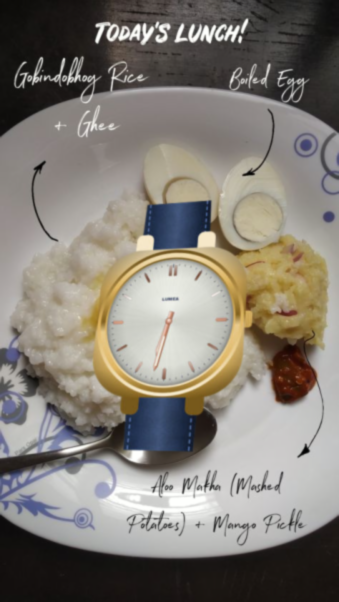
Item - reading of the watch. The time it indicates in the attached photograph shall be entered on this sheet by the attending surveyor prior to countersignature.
6:32
